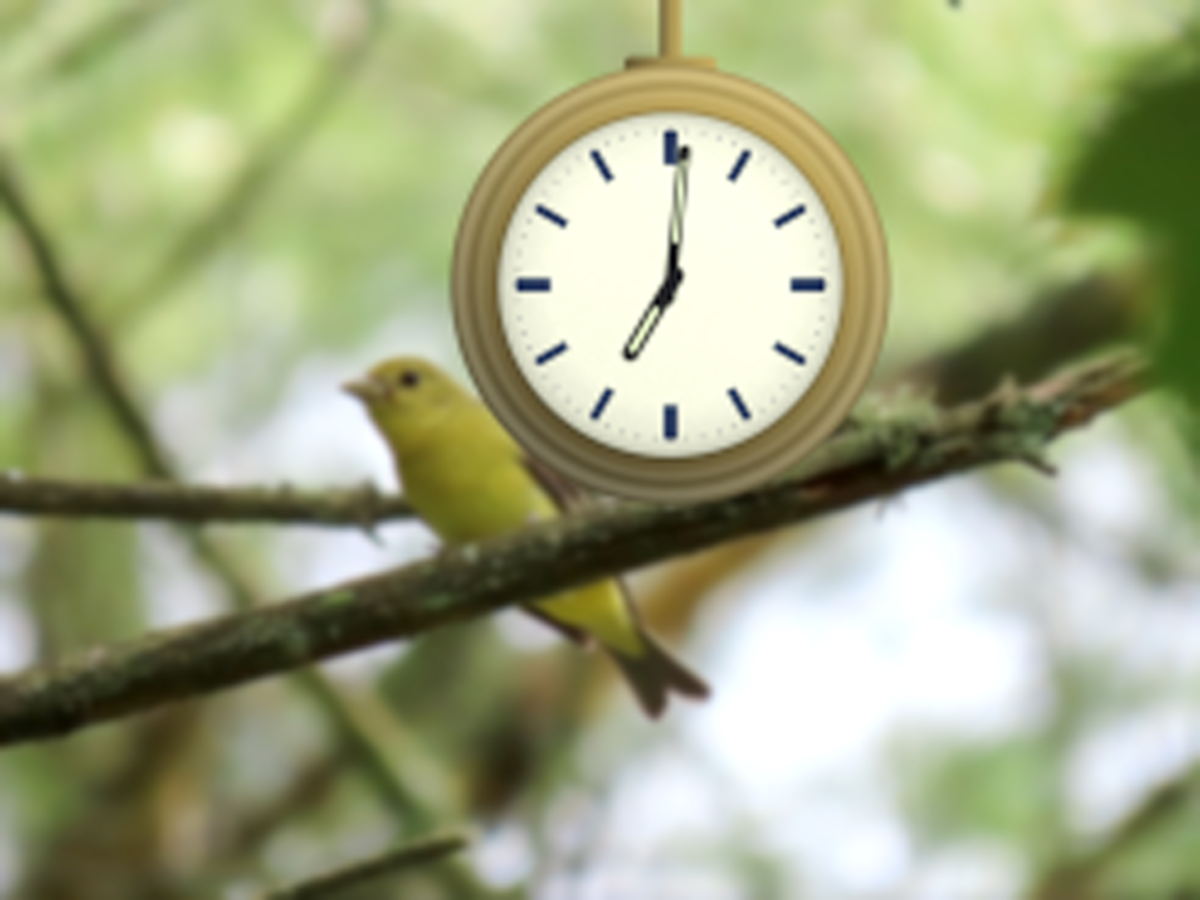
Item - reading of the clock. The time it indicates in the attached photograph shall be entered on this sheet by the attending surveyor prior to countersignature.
7:01
